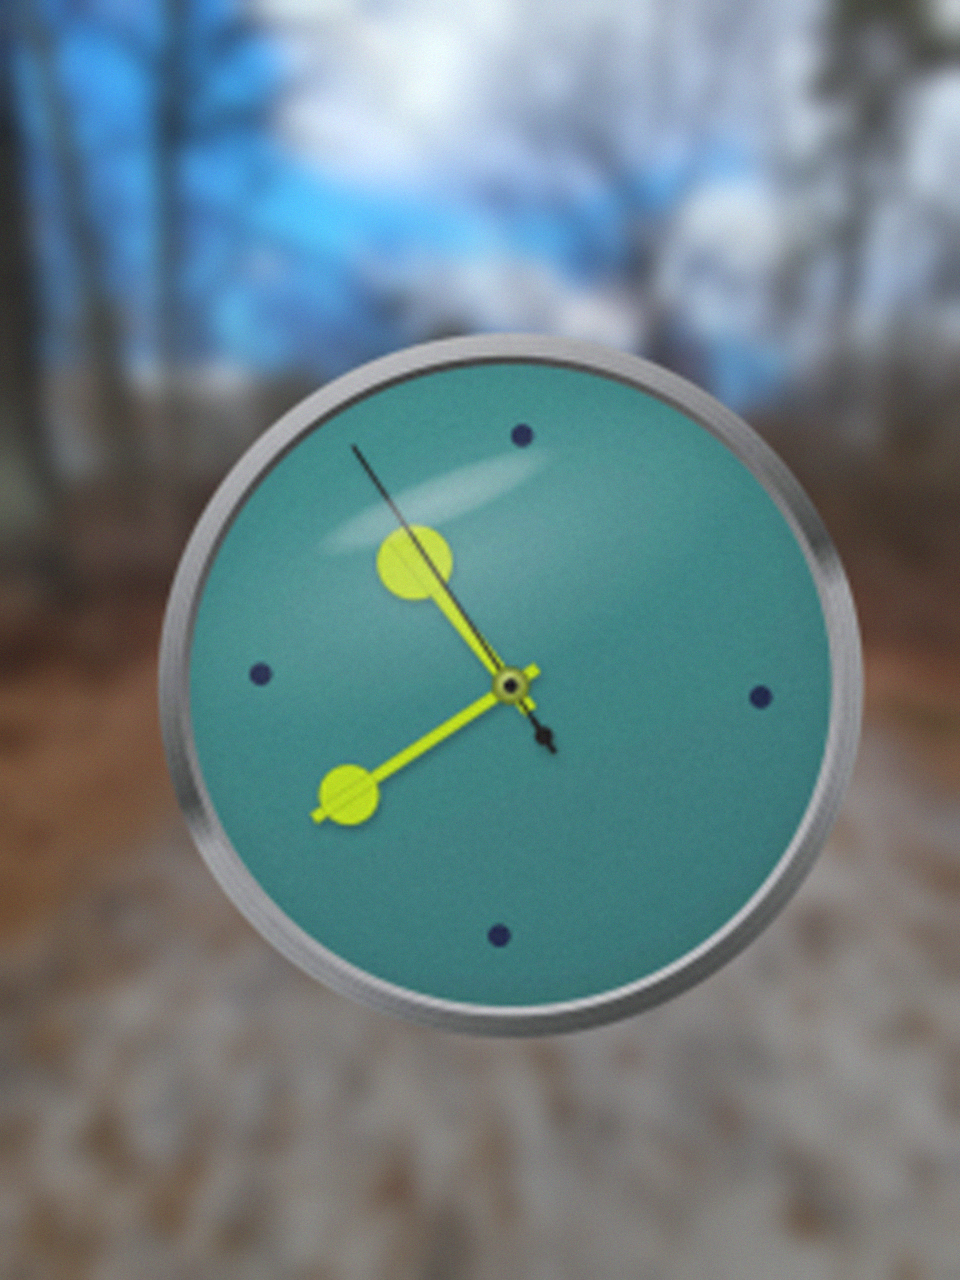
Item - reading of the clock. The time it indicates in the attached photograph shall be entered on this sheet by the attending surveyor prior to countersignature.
10:38:54
